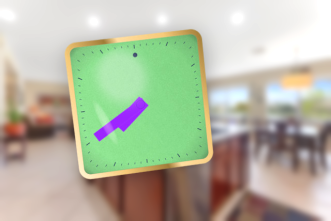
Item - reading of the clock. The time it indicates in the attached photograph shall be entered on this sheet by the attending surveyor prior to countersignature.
7:40
